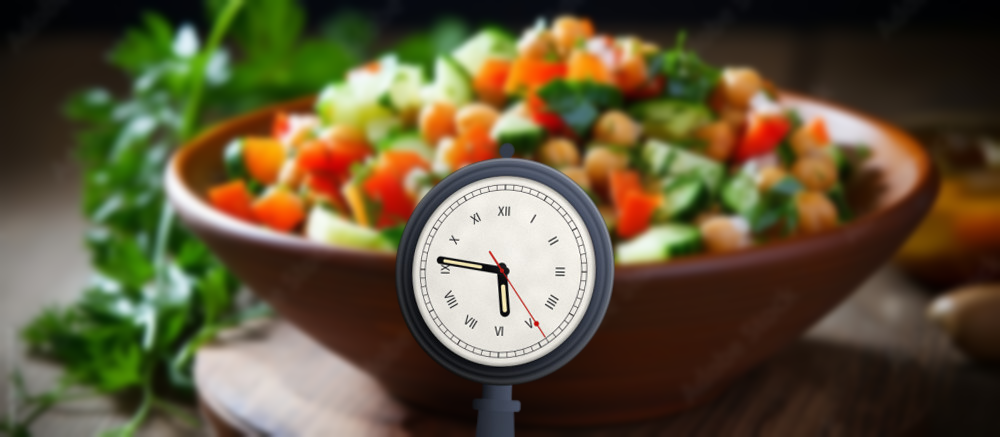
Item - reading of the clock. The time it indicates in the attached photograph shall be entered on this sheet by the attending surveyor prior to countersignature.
5:46:24
